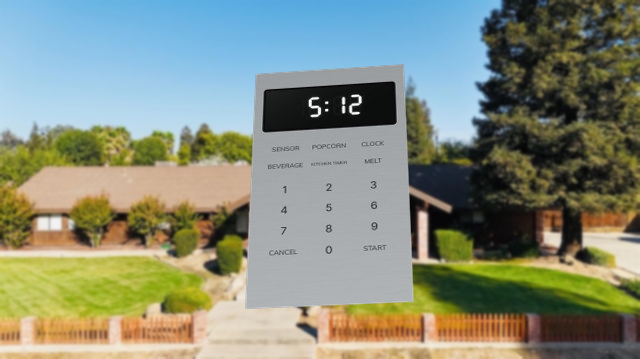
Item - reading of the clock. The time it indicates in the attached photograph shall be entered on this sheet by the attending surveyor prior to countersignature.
5:12
